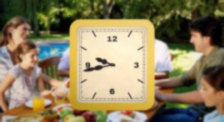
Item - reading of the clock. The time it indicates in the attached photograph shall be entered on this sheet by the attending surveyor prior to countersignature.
9:43
